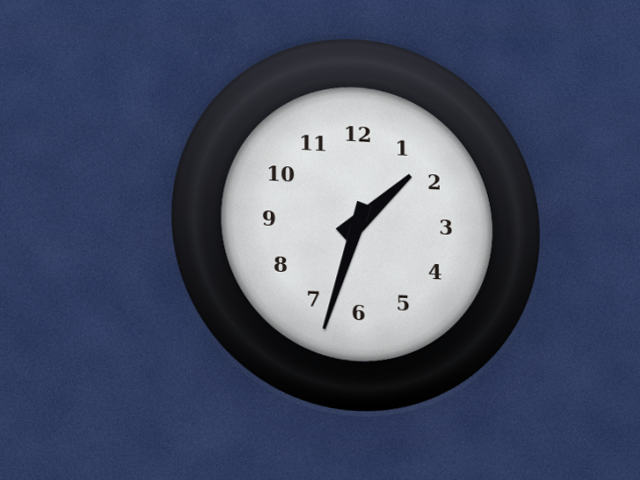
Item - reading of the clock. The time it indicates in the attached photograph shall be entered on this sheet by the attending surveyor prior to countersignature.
1:33
